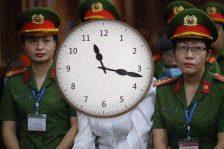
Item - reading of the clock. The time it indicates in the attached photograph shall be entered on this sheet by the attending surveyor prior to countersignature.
11:17
